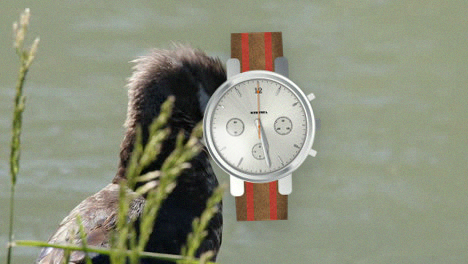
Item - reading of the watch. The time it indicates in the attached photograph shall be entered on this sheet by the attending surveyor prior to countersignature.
5:28
